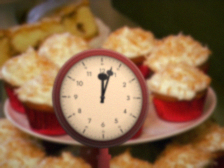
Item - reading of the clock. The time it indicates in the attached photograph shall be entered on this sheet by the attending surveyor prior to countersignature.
12:03
